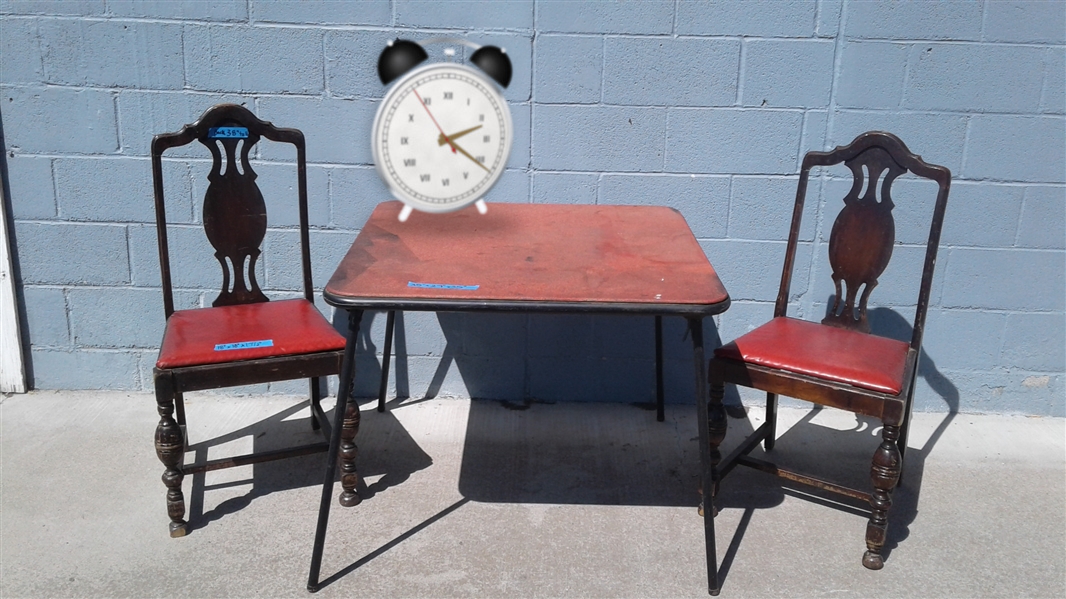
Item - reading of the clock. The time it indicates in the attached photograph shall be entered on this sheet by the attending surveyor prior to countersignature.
2:20:54
